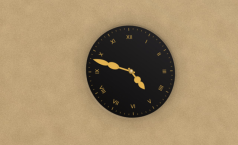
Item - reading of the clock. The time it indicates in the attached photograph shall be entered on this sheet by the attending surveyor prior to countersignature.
4:48
